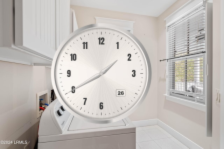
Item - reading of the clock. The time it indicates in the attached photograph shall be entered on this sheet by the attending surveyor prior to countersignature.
1:40
